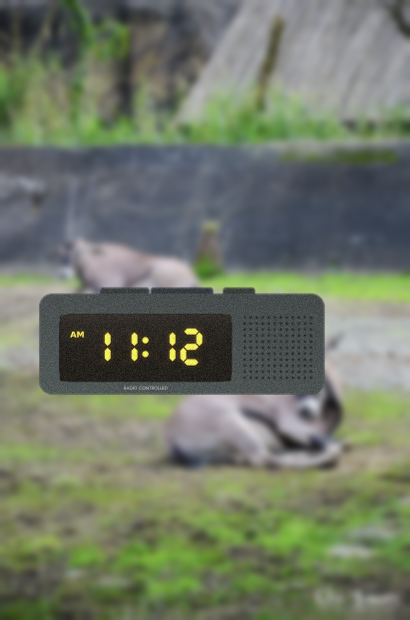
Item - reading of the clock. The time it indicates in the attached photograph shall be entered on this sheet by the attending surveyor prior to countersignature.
11:12
